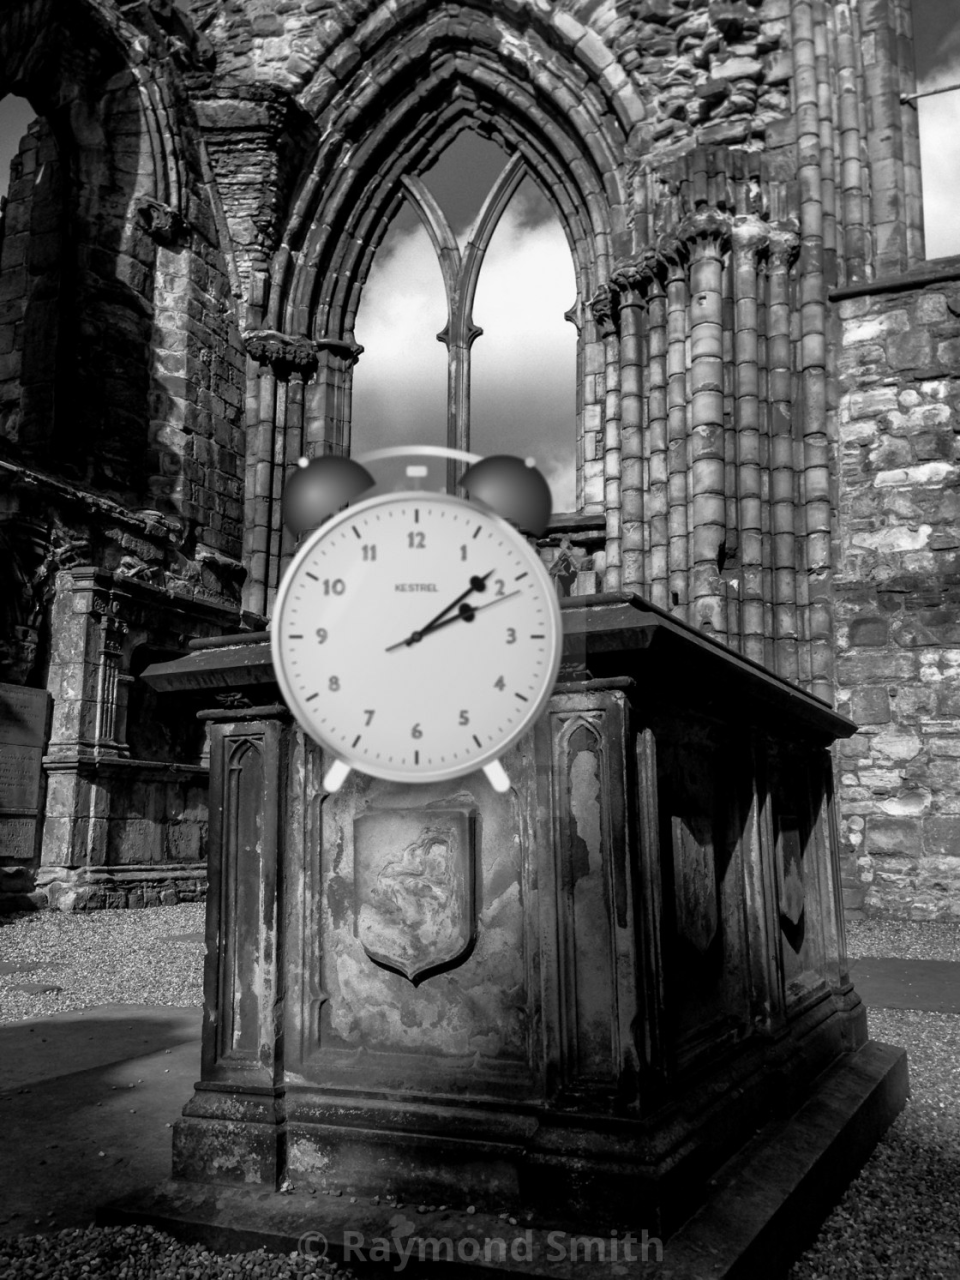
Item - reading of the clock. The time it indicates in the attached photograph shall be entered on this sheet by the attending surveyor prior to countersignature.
2:08:11
